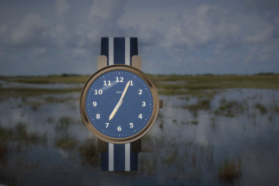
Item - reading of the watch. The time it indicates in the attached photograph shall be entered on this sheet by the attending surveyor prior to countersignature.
7:04
